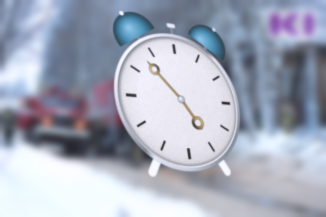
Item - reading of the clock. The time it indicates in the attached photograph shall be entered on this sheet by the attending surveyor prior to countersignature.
4:53
